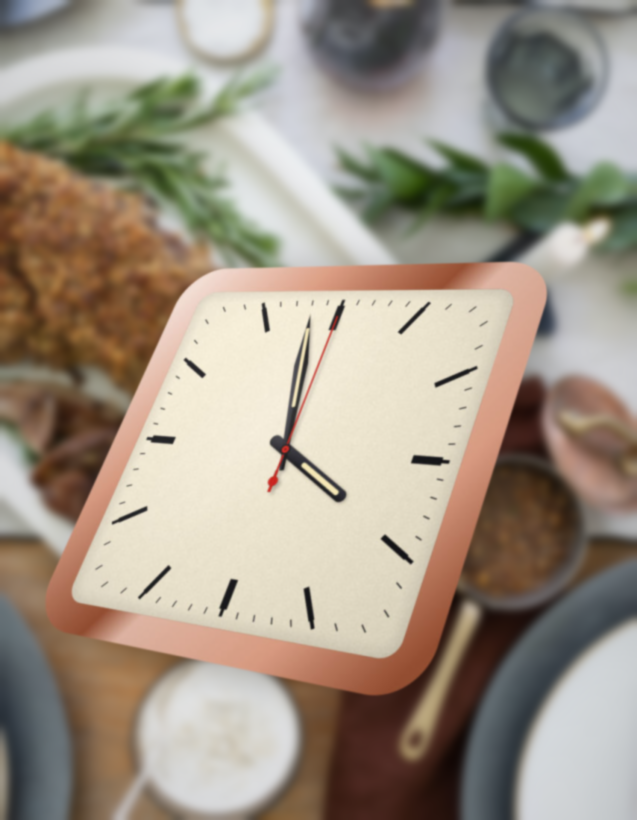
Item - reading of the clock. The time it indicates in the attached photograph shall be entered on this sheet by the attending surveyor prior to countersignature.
3:58:00
